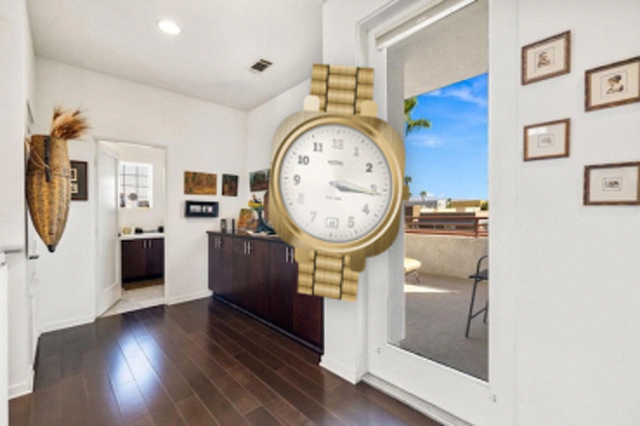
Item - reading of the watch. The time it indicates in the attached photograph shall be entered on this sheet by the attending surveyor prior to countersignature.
3:16
